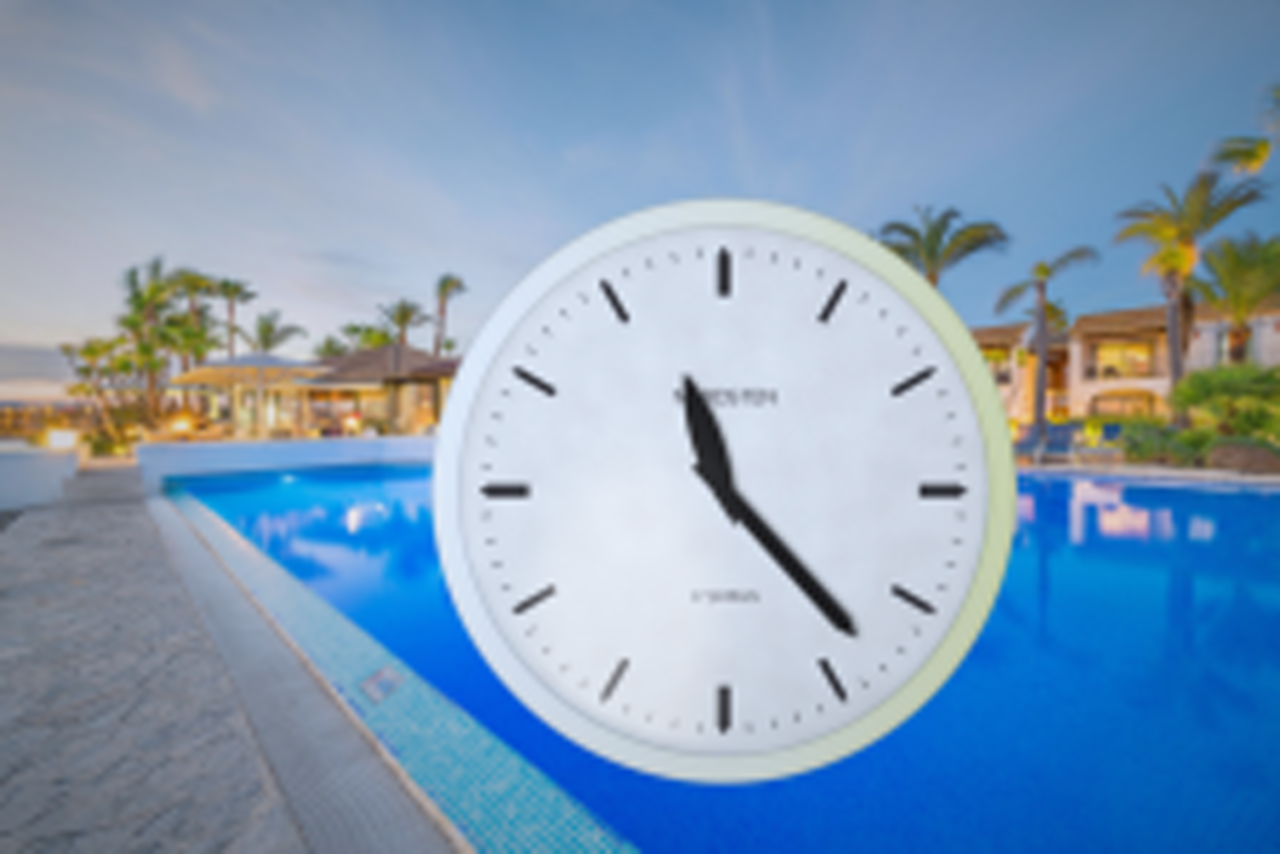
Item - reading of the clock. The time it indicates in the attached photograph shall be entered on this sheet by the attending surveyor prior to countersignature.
11:23
